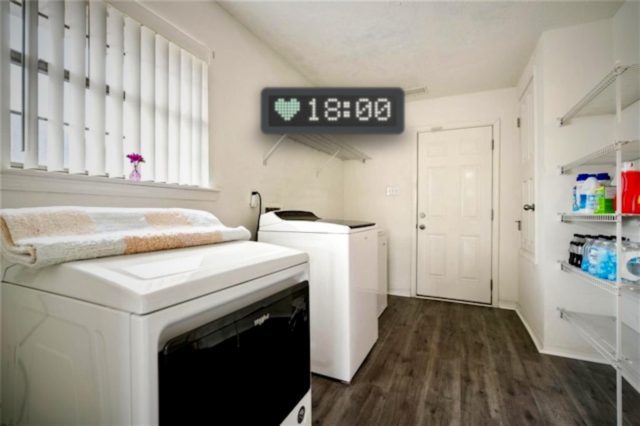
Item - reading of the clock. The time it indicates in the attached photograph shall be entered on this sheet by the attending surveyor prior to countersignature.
18:00
